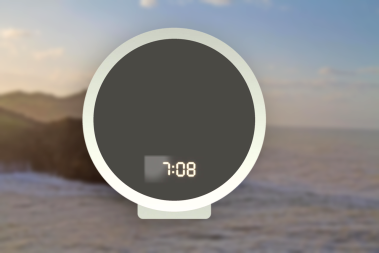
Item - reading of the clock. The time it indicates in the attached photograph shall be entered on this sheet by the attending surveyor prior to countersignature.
7:08
